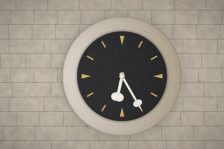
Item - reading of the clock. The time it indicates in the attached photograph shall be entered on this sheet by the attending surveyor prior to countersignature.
6:25
